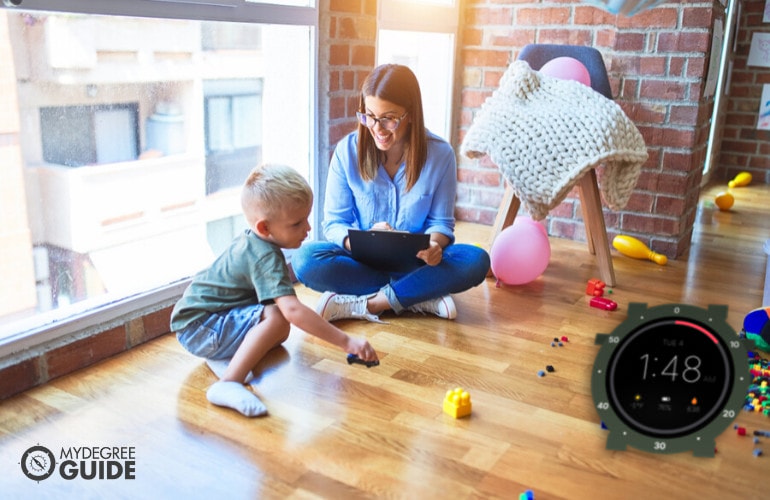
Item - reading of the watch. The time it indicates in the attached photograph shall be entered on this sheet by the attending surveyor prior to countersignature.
1:48
